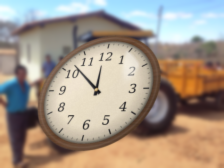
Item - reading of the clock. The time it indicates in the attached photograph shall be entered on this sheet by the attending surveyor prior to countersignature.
11:52
